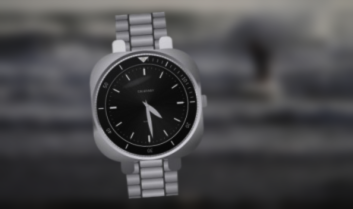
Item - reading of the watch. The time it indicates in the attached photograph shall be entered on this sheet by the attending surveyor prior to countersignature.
4:29
